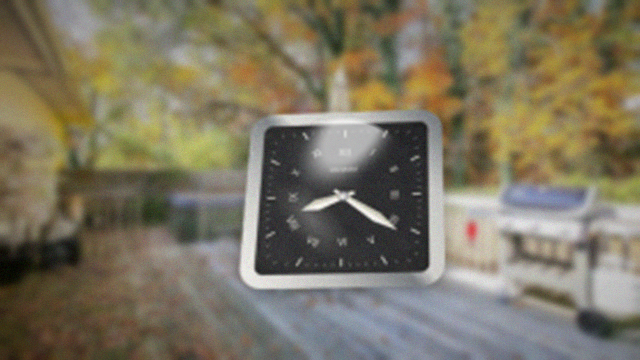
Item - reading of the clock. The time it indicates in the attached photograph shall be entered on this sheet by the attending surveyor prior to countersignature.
8:21
